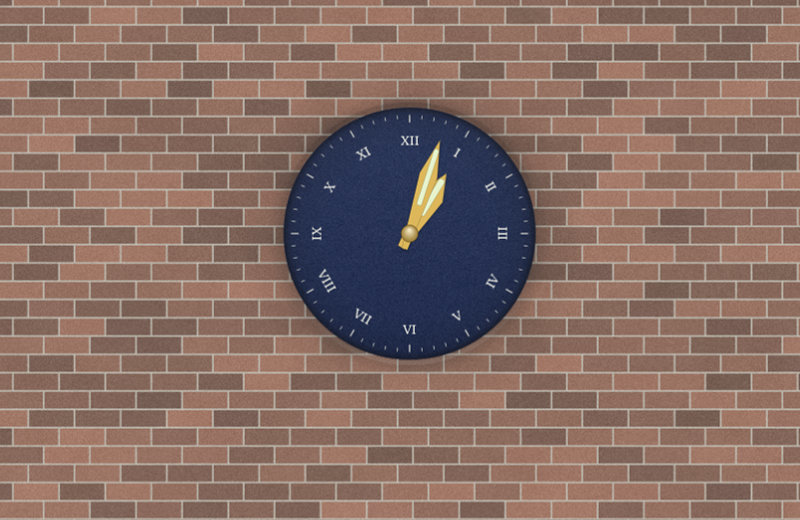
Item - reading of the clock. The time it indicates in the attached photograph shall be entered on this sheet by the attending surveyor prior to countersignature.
1:03
